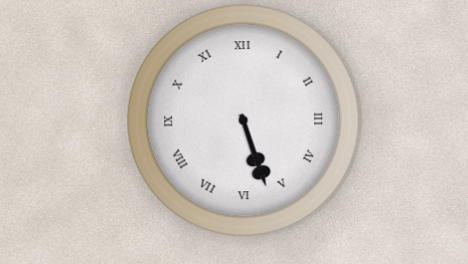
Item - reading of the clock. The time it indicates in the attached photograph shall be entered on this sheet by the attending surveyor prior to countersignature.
5:27
